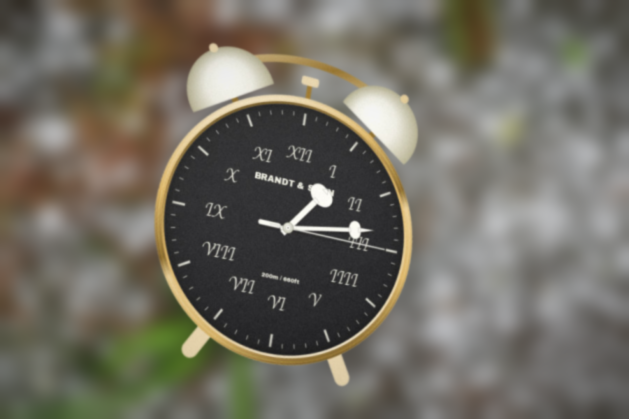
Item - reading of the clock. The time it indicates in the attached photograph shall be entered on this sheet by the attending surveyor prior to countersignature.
1:13:15
